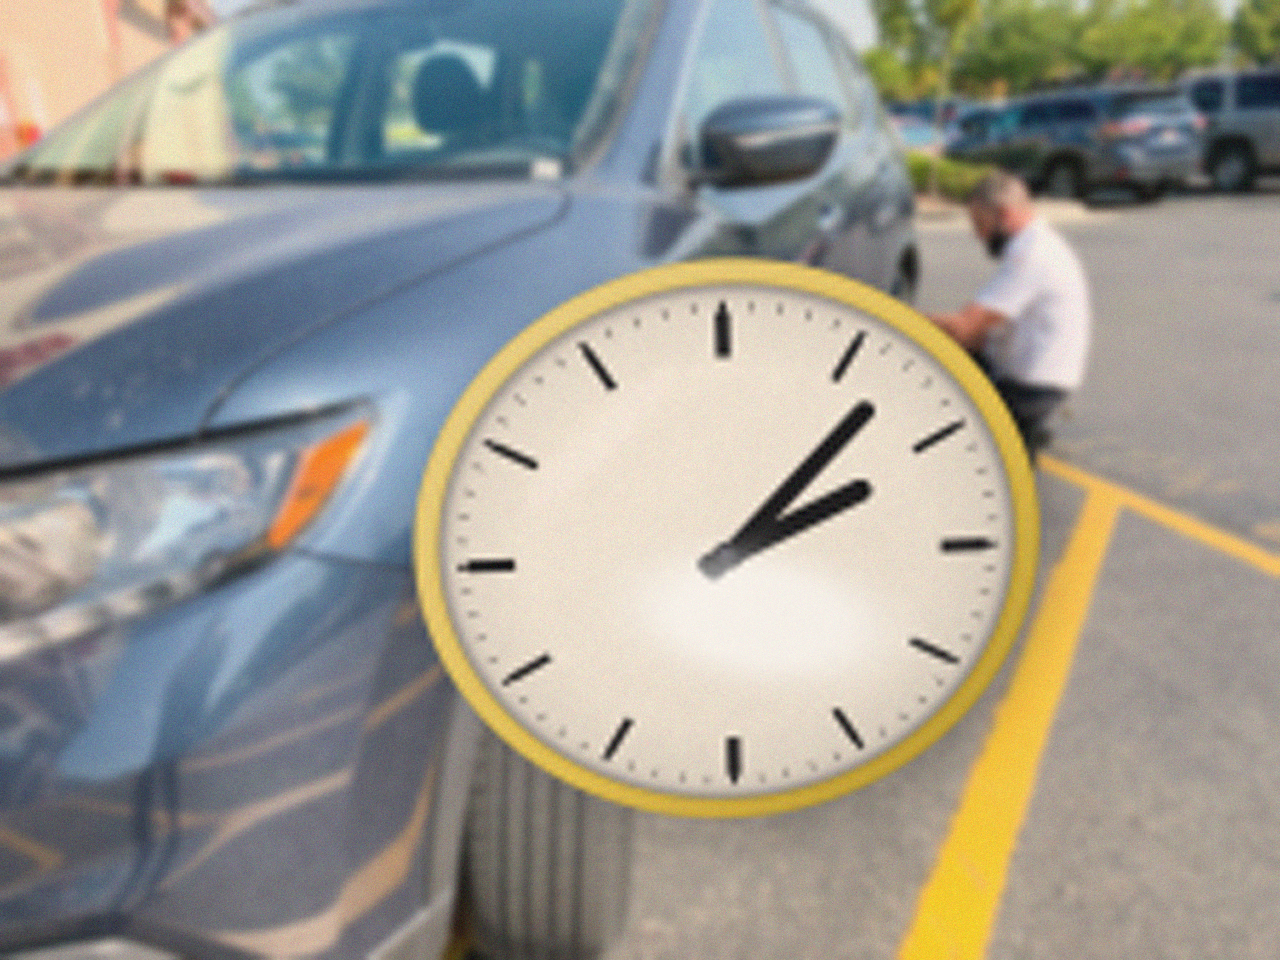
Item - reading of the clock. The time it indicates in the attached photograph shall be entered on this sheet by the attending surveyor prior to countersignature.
2:07
